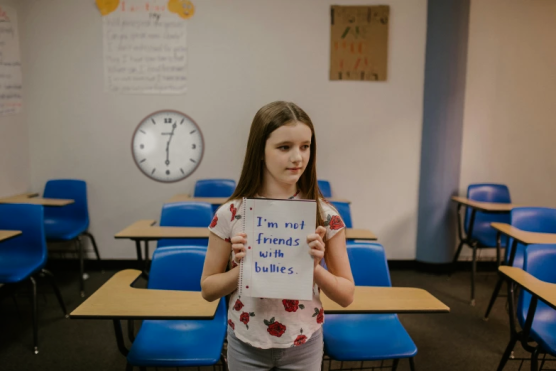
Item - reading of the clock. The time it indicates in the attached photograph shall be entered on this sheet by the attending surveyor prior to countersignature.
6:03
